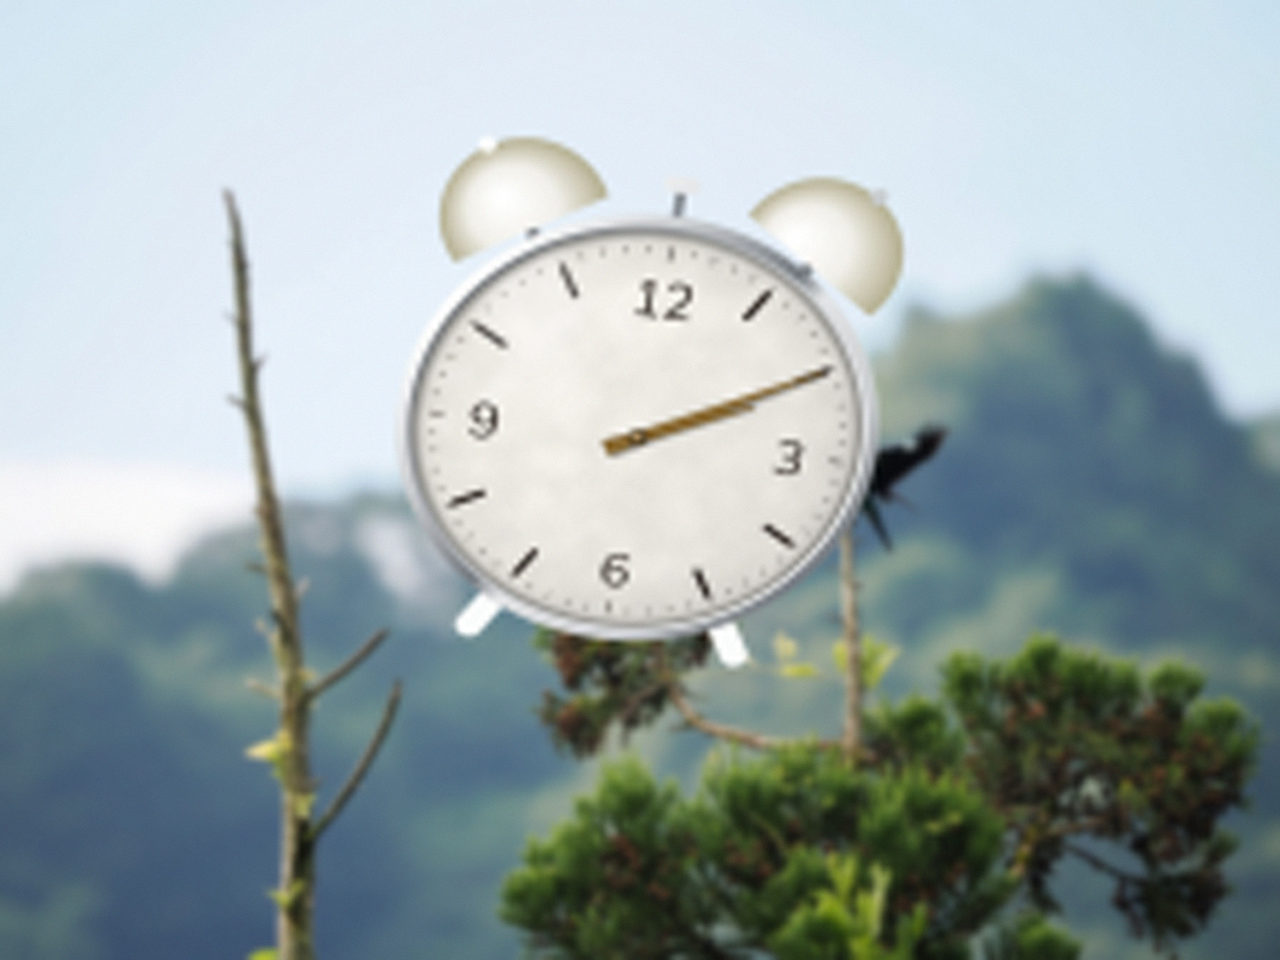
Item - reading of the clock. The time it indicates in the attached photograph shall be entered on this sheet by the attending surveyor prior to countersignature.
2:10
